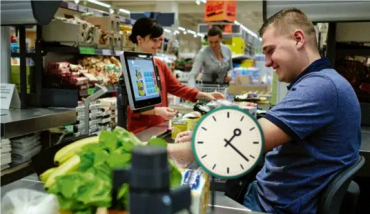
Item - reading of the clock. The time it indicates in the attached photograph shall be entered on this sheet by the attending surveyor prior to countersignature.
1:22
